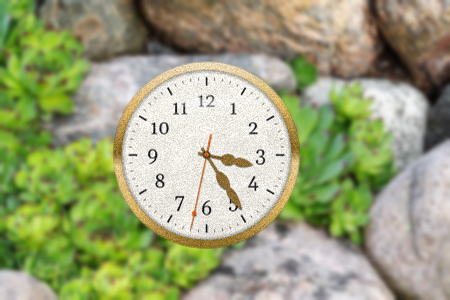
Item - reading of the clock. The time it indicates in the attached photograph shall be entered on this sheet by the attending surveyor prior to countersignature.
3:24:32
